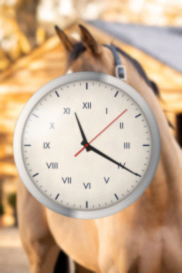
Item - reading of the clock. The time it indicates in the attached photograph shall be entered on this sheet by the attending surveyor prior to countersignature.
11:20:08
